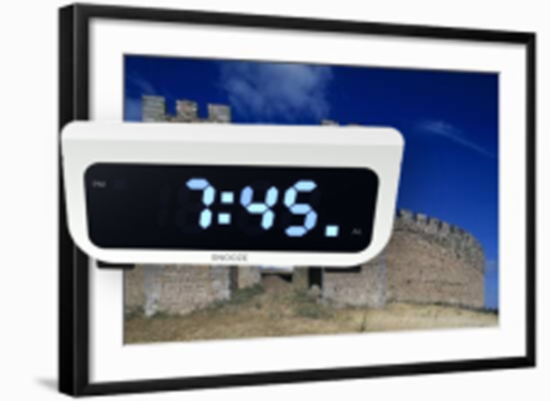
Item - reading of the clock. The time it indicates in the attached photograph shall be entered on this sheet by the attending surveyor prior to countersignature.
7:45
